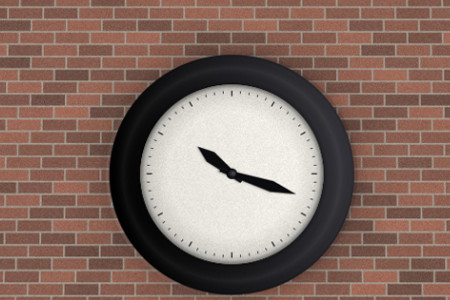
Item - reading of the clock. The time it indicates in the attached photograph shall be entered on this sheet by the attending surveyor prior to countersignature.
10:18
